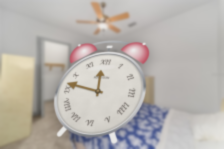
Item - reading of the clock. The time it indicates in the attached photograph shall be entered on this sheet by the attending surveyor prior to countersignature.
11:47
